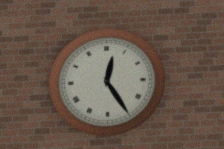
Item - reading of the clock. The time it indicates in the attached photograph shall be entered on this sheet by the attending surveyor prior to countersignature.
12:25
